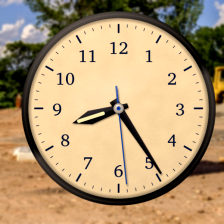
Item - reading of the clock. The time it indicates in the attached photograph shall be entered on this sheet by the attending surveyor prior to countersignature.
8:24:29
